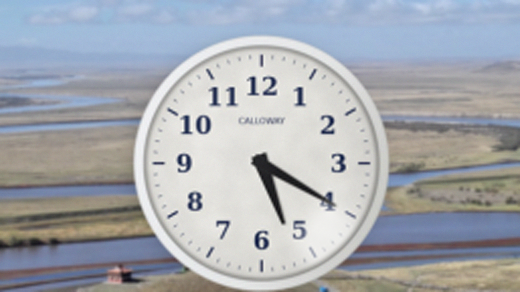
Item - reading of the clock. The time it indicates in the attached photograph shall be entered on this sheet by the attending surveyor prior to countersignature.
5:20
